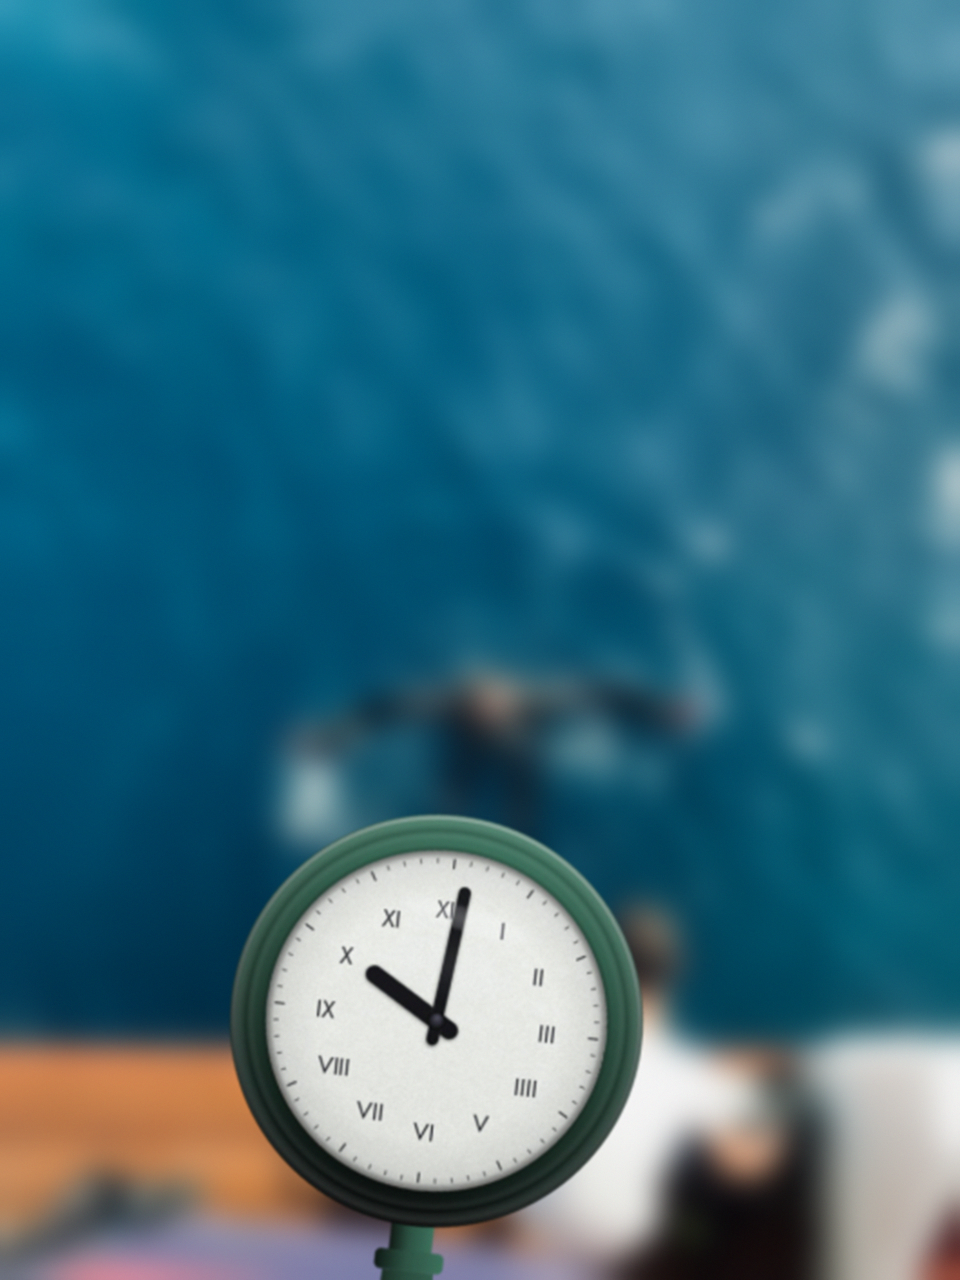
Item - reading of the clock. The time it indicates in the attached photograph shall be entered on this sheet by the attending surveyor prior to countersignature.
10:01
